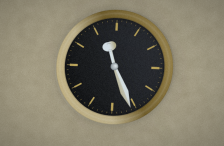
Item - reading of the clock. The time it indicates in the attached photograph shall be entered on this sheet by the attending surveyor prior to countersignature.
11:26
